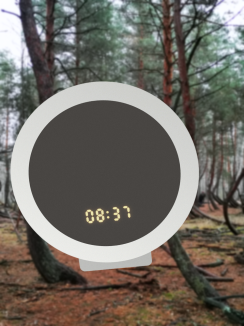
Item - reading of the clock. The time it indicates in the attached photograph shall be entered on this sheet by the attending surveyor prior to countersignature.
8:37
